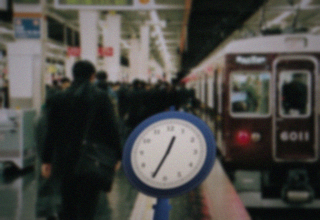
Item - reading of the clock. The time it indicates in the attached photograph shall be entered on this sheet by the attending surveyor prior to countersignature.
12:34
